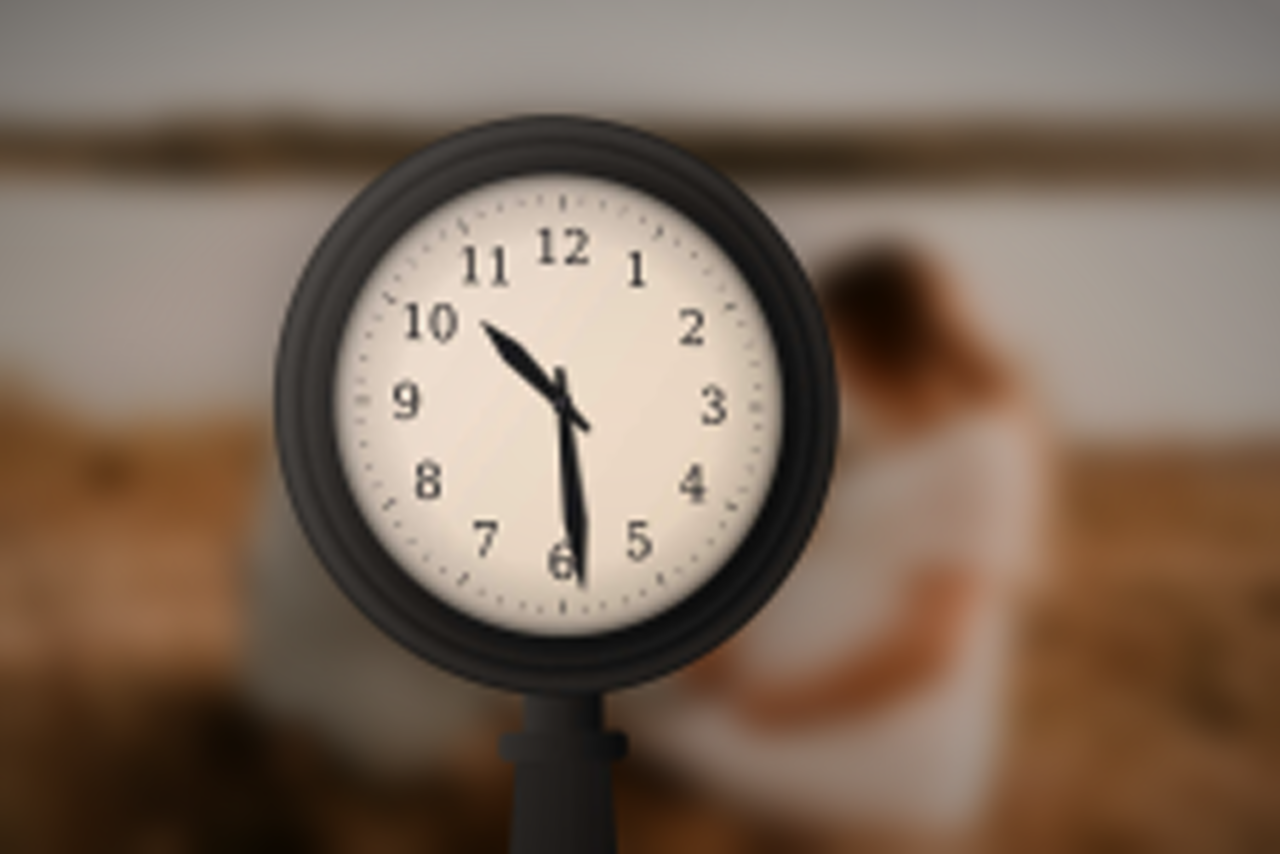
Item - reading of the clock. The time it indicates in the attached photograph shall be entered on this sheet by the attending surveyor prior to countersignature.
10:29
